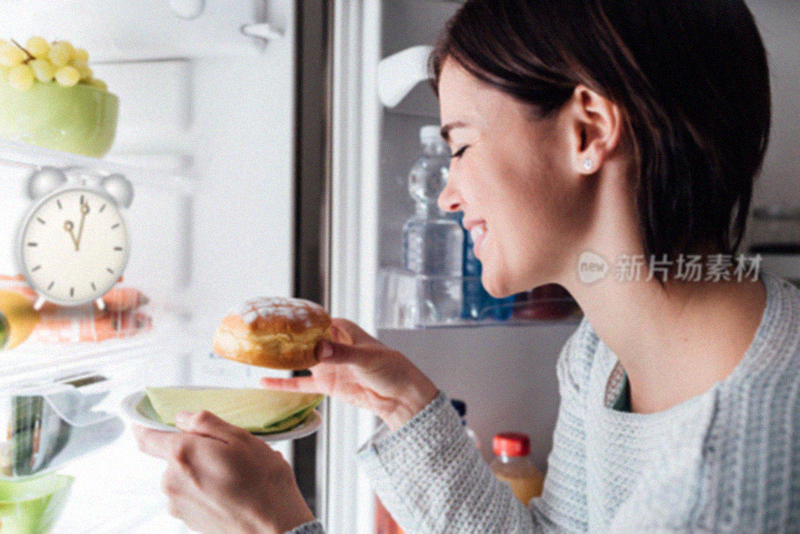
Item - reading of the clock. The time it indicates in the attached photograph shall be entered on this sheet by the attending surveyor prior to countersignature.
11:01
